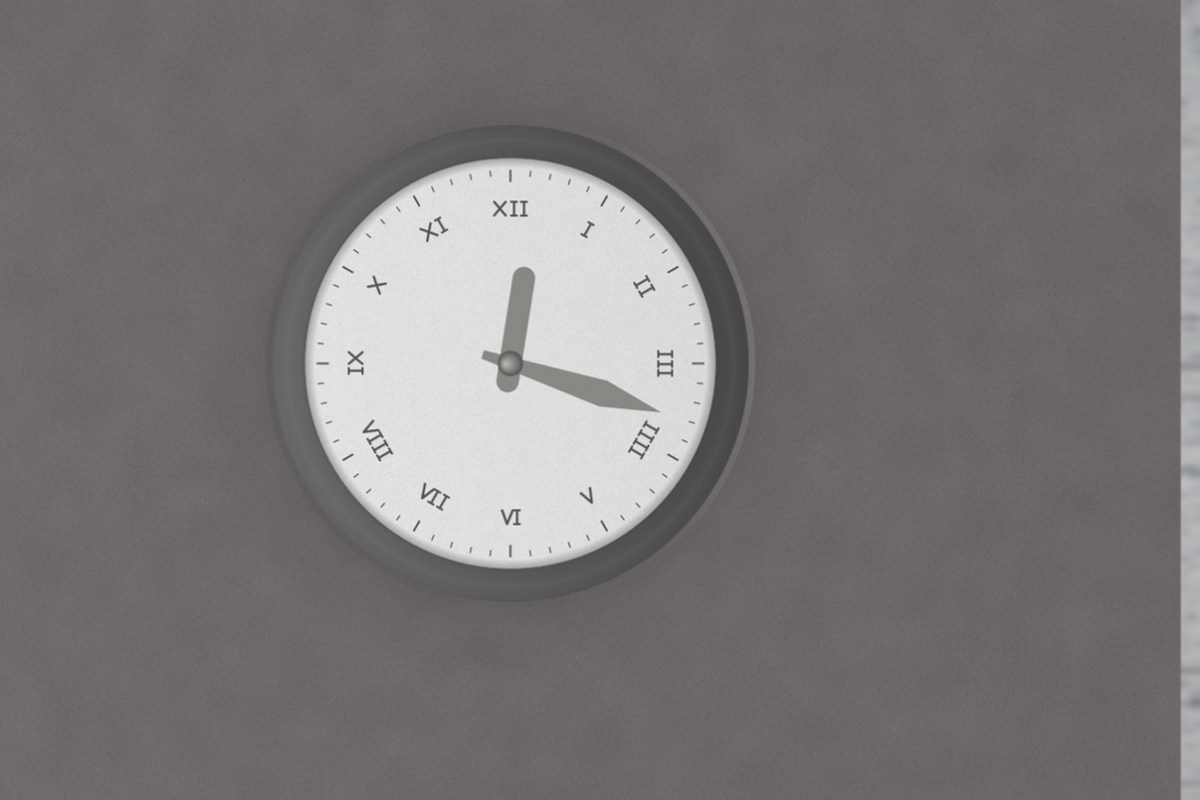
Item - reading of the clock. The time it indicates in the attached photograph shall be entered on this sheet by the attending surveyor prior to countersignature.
12:18
